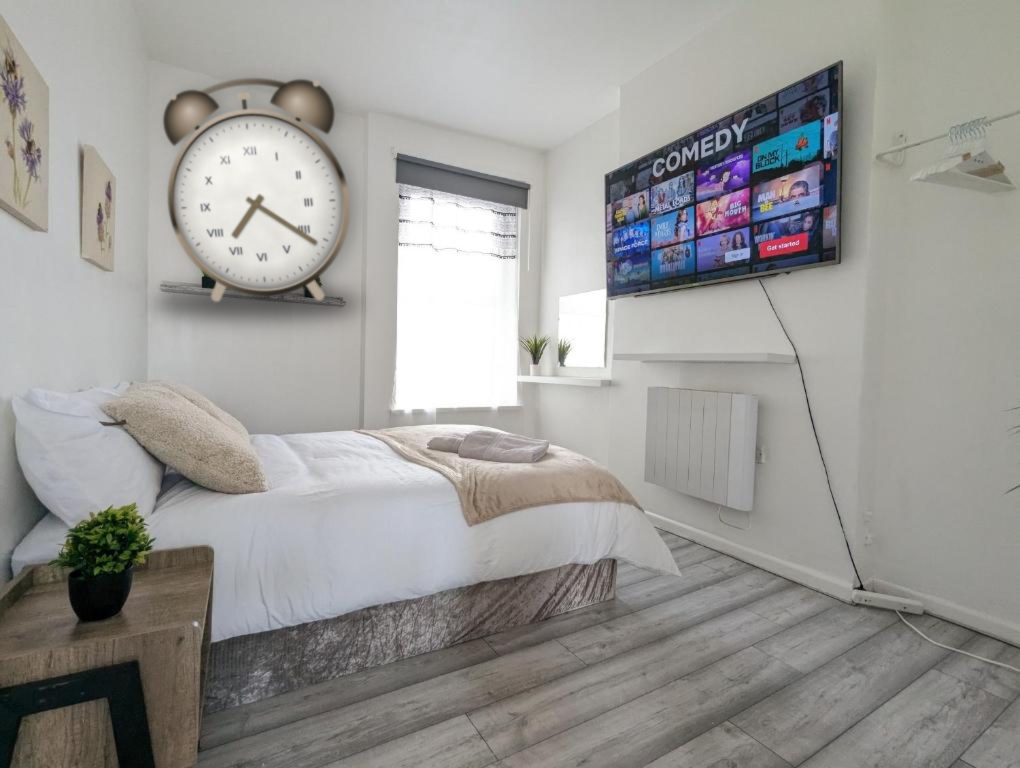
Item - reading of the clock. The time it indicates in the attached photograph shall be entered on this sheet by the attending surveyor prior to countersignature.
7:21
